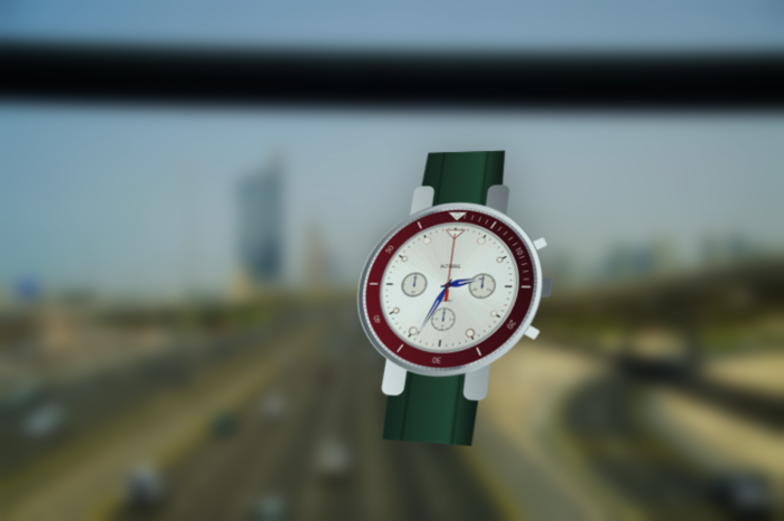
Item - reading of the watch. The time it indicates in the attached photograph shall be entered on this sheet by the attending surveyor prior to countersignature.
2:34
